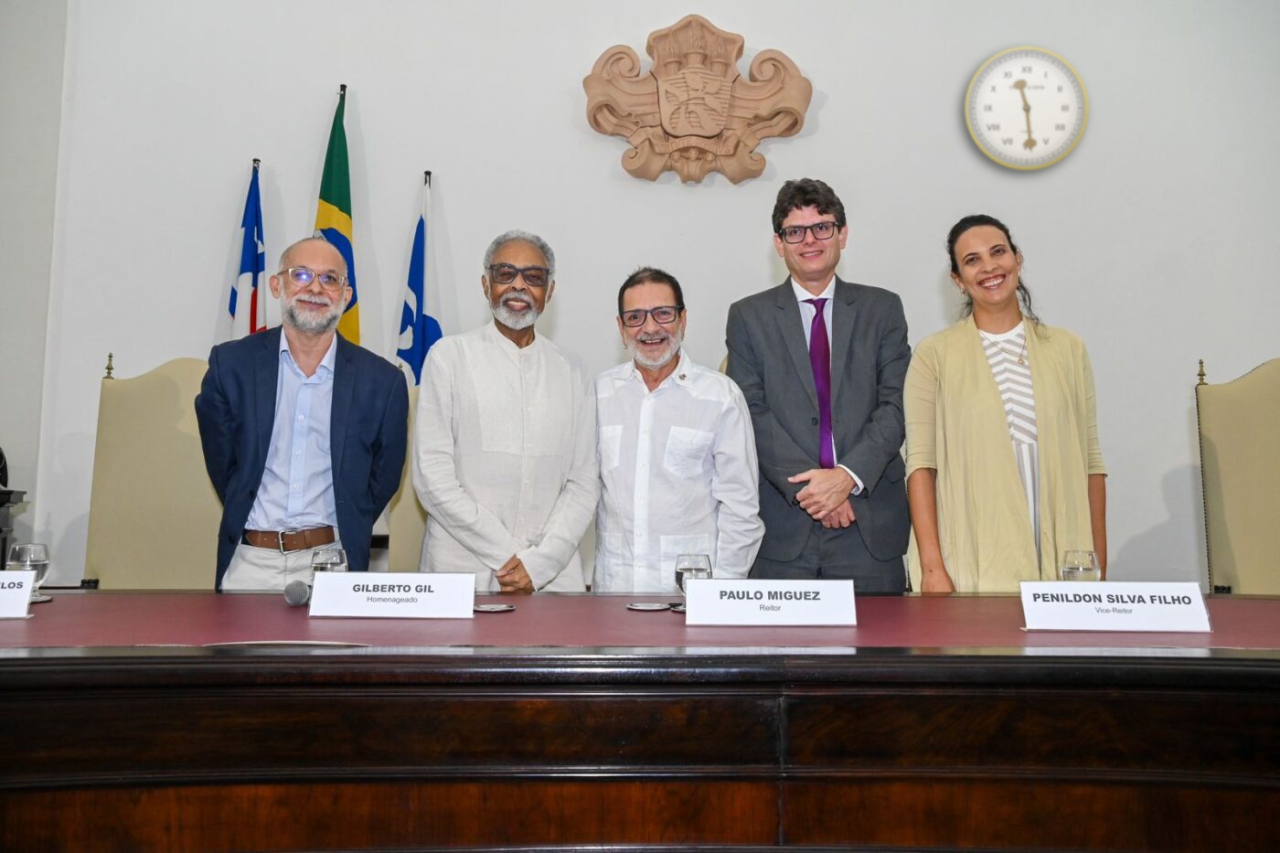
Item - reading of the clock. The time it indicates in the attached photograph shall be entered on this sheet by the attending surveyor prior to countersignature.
11:29
